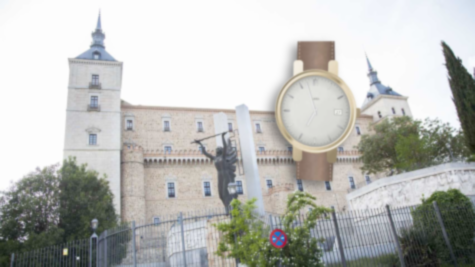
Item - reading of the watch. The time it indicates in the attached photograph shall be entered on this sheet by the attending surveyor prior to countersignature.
6:57
